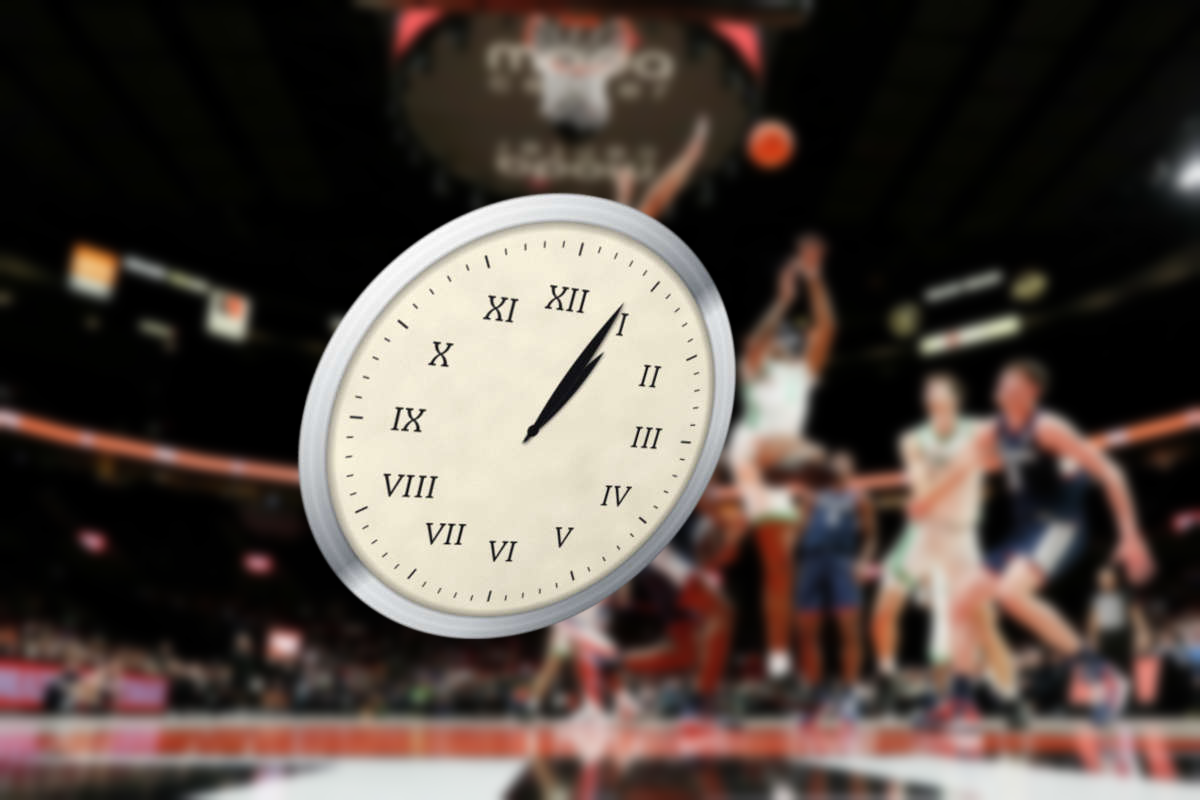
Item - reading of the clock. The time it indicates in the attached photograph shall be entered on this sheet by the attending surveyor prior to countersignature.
1:04
